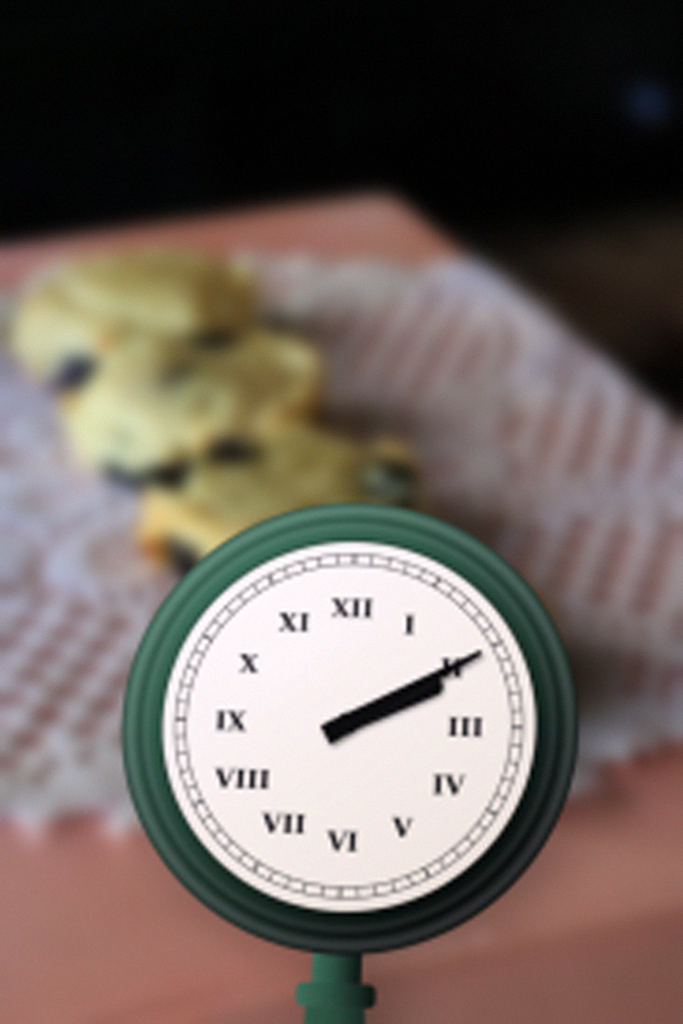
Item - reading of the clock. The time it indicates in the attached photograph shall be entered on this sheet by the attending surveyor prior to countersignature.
2:10
